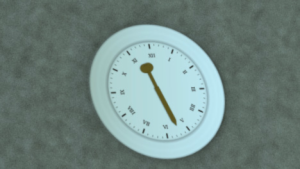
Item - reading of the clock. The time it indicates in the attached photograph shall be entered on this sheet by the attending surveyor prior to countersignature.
11:27
